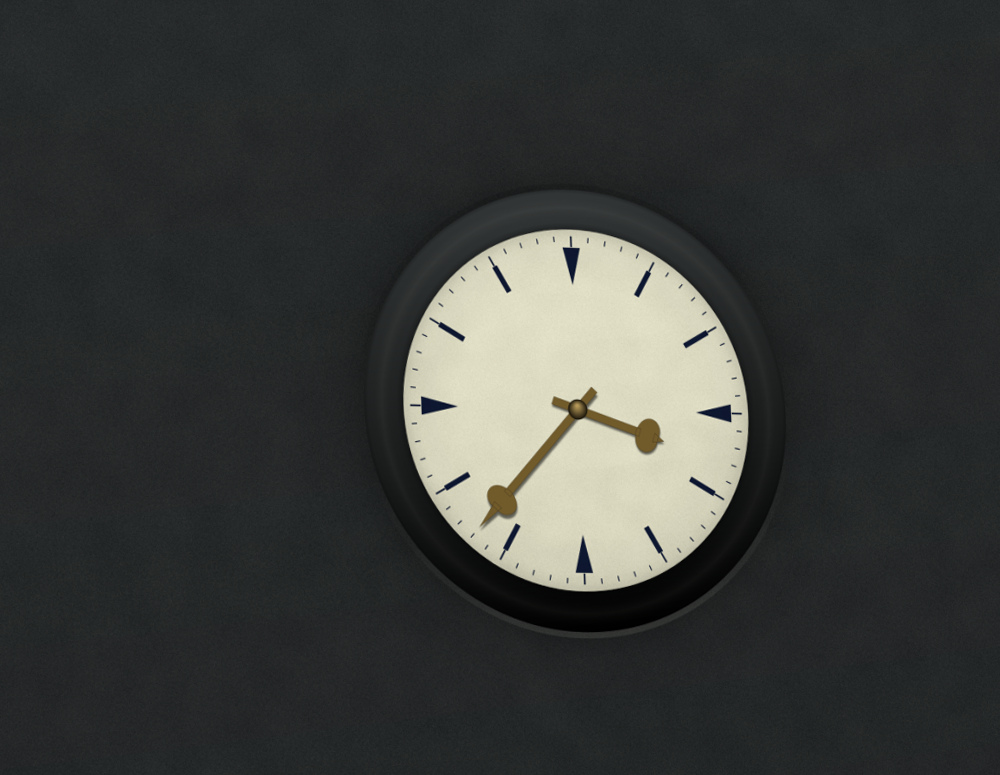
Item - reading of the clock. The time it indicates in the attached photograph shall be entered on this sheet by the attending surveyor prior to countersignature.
3:37
